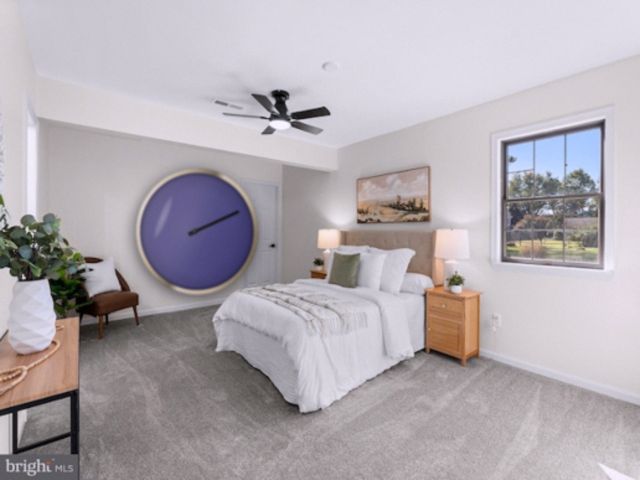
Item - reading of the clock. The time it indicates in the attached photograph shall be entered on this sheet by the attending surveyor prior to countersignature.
2:11
